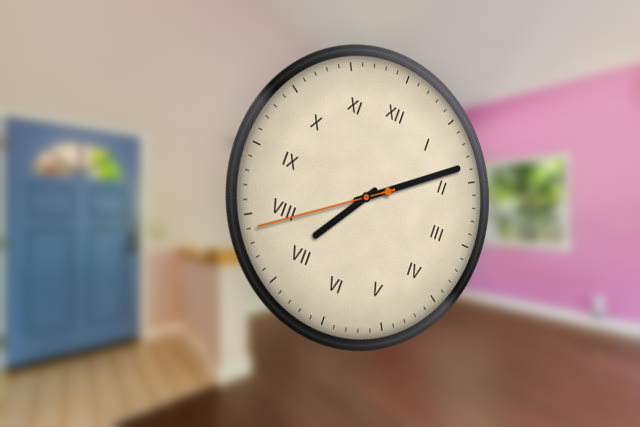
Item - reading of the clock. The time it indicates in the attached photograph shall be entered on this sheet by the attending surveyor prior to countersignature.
7:08:39
